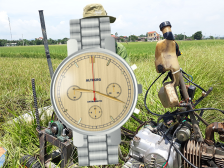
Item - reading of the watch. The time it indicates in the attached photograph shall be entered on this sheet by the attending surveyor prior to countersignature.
9:19
